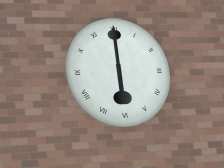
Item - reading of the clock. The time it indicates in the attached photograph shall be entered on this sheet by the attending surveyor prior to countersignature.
6:00
